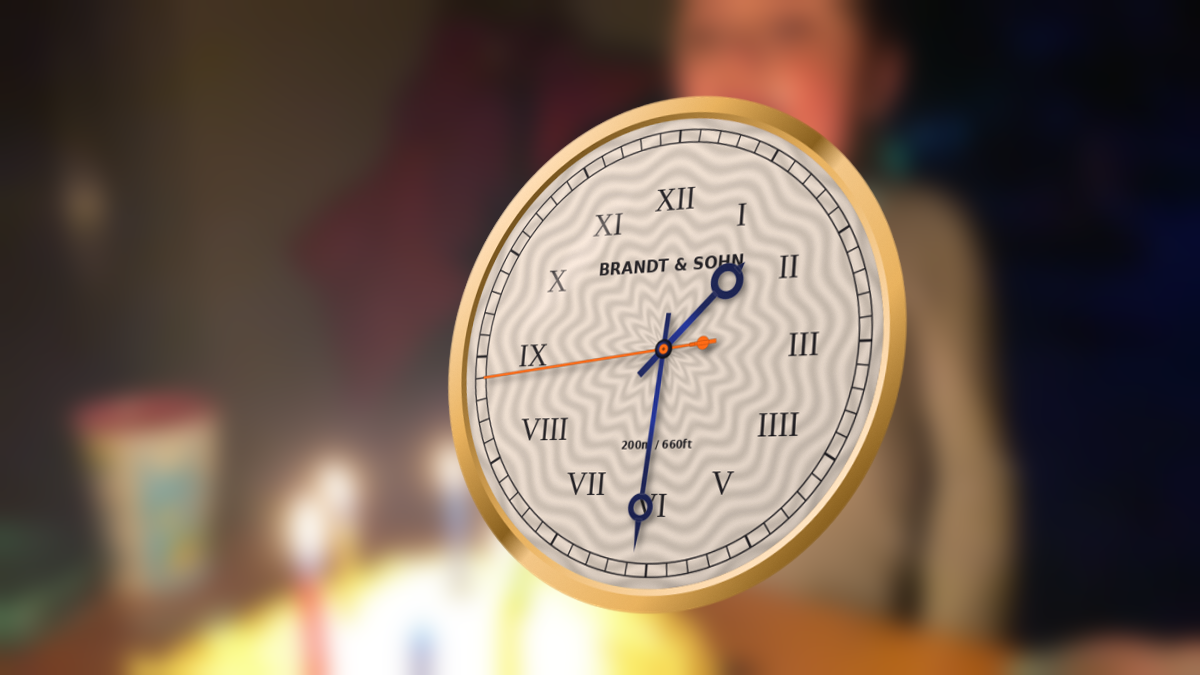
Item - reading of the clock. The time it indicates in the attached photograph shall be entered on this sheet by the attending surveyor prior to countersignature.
1:30:44
